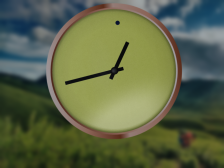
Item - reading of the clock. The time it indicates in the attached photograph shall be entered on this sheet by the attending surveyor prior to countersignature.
12:42
